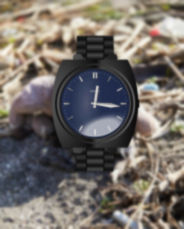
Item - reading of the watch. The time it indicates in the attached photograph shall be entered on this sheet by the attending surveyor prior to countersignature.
12:16
